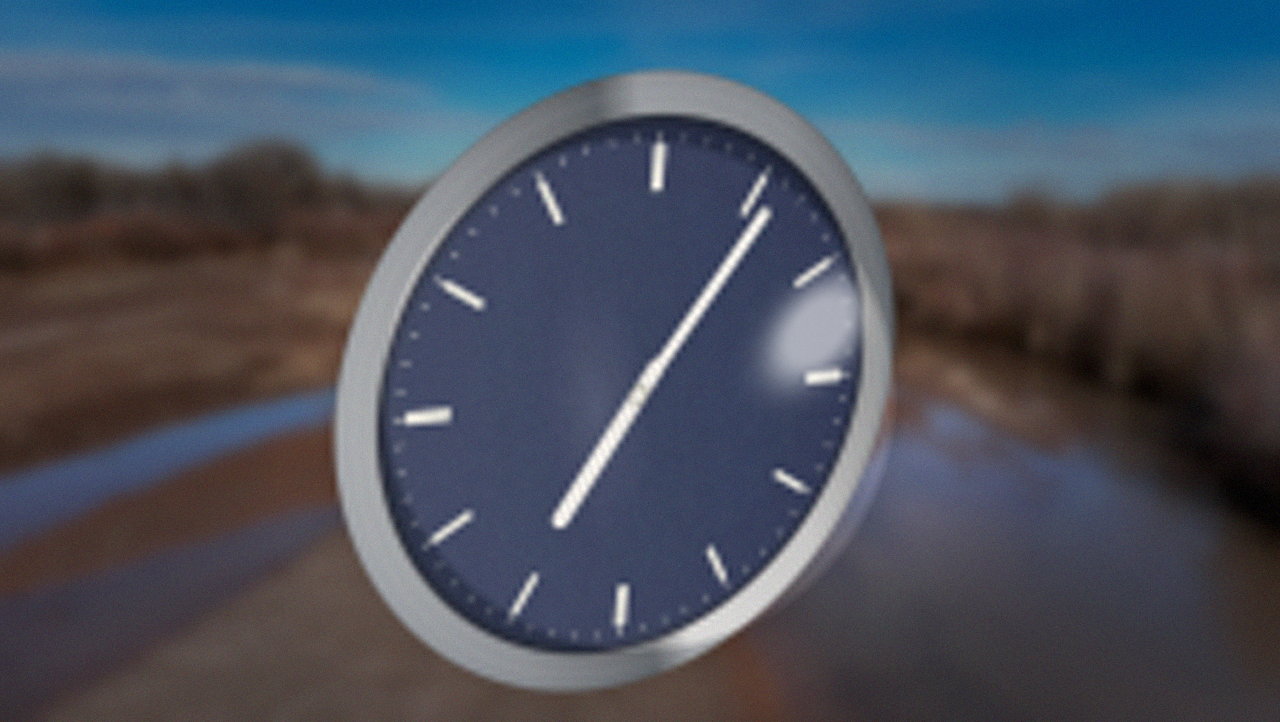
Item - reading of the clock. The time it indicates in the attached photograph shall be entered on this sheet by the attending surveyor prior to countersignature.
7:06
